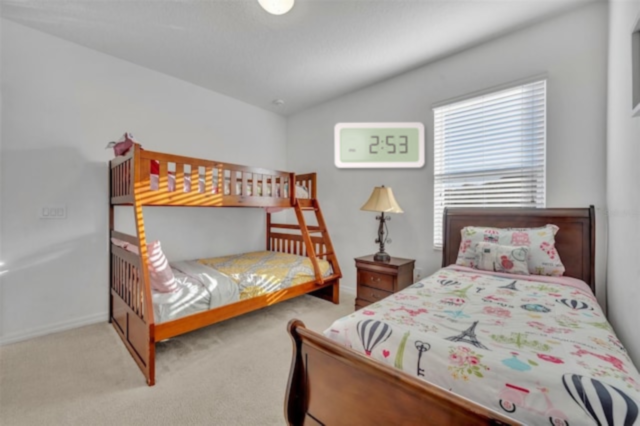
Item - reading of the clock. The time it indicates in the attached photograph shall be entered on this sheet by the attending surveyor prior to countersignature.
2:53
